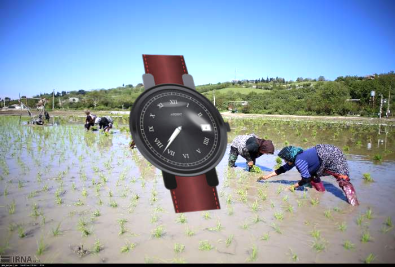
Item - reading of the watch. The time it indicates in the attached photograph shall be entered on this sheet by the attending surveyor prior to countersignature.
7:37
